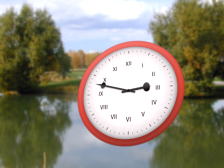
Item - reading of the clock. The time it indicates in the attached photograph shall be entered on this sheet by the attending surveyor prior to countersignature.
2:48
